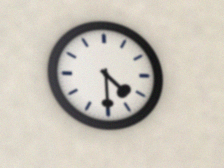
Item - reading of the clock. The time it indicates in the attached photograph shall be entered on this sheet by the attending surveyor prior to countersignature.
4:30
